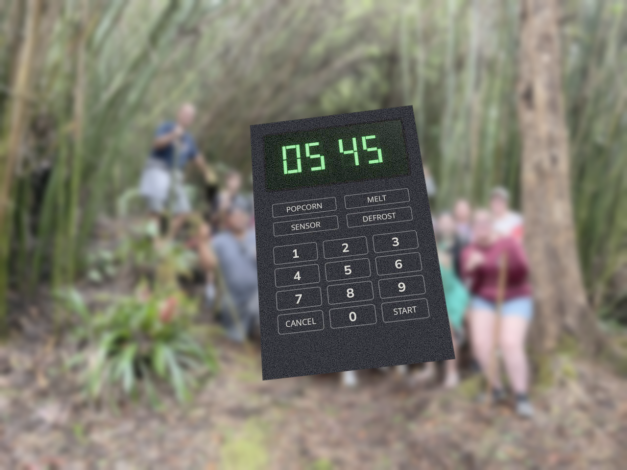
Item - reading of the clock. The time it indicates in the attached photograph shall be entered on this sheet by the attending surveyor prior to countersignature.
5:45
